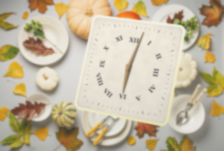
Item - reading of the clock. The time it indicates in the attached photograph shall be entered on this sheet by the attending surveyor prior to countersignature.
6:02
